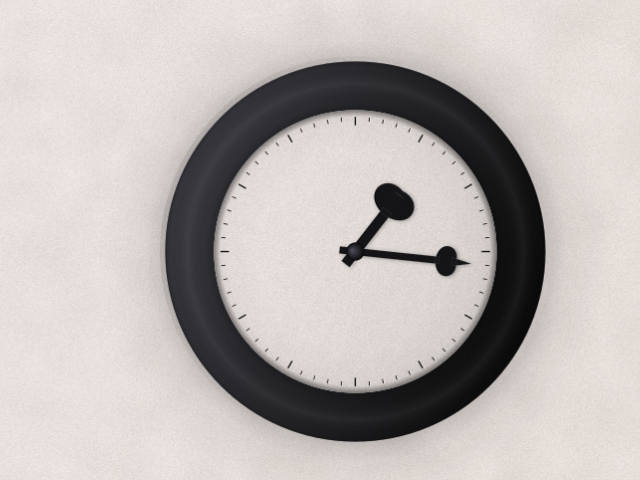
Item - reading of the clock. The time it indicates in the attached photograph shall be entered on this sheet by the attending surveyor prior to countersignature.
1:16
